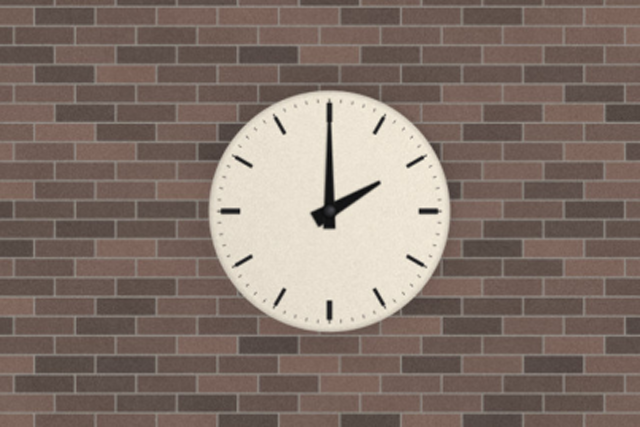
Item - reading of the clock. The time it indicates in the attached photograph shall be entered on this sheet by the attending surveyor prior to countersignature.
2:00
